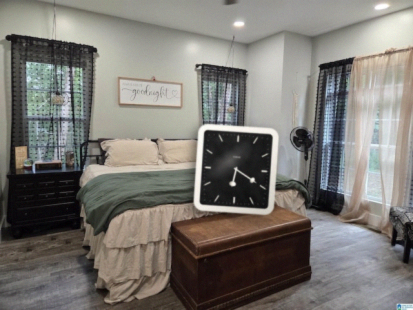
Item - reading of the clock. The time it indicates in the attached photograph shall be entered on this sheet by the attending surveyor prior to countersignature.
6:20
